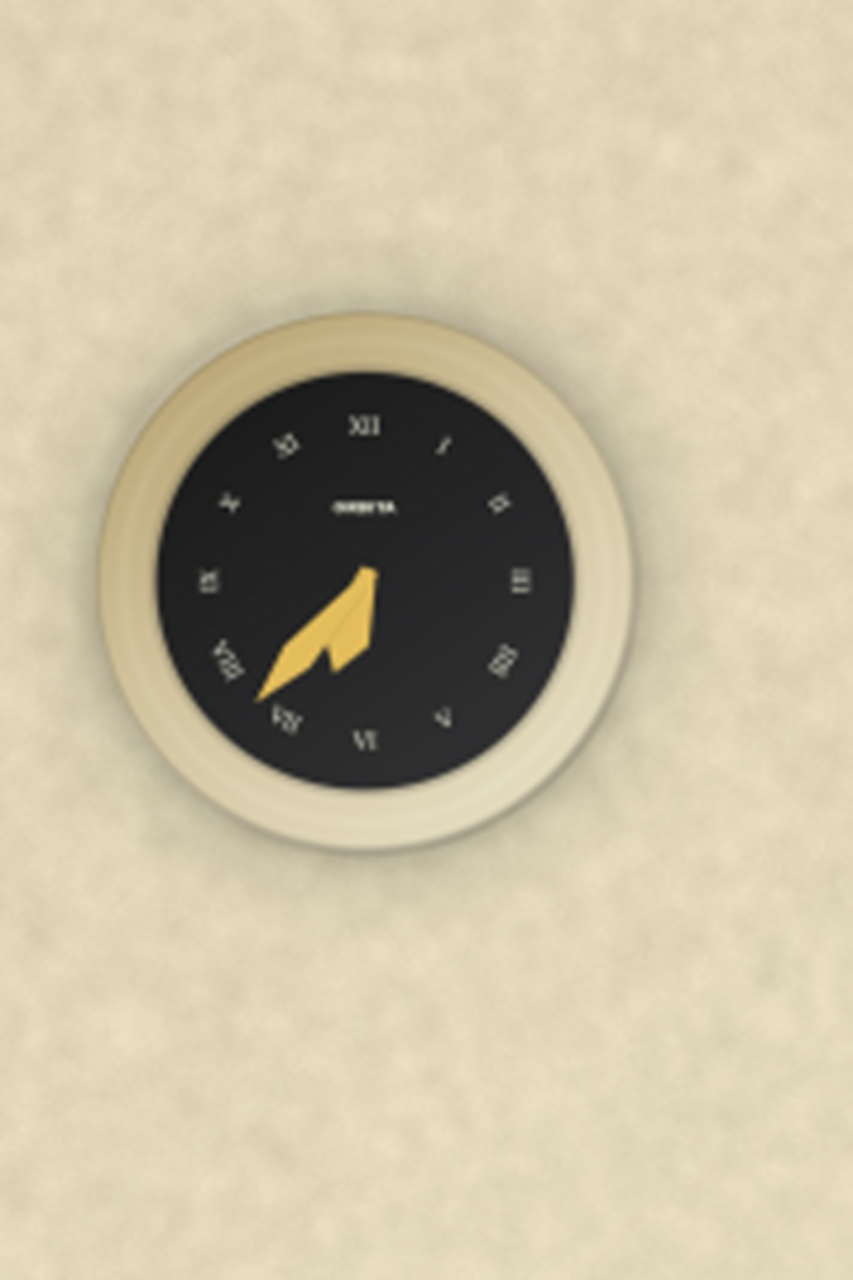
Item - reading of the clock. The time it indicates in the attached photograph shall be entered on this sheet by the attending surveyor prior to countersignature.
6:37
